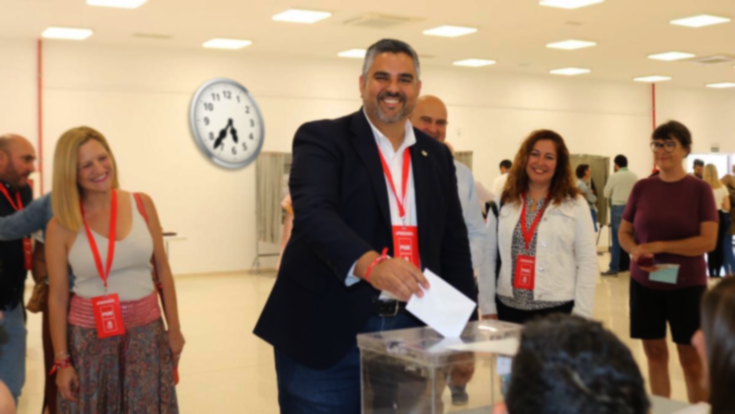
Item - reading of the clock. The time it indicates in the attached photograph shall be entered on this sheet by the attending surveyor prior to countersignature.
5:37
